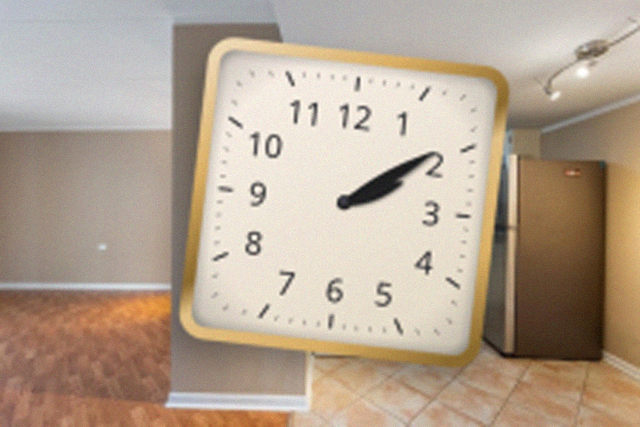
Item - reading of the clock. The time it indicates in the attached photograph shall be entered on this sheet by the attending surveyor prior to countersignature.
2:09
